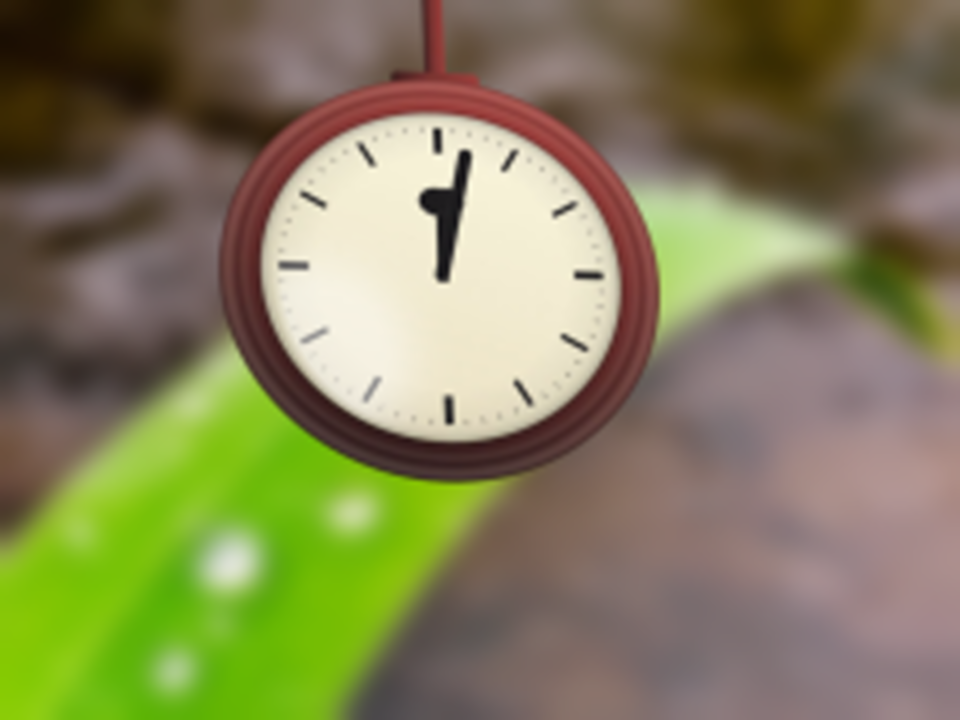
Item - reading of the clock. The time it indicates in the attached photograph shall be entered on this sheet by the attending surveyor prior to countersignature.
12:02
